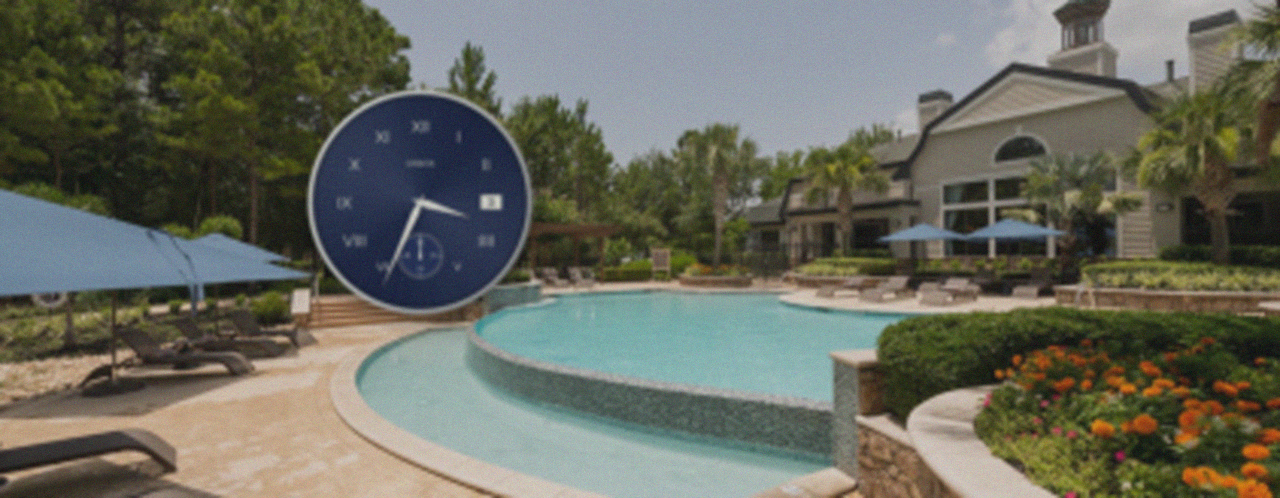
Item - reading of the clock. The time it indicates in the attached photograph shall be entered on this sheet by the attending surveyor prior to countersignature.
3:34
